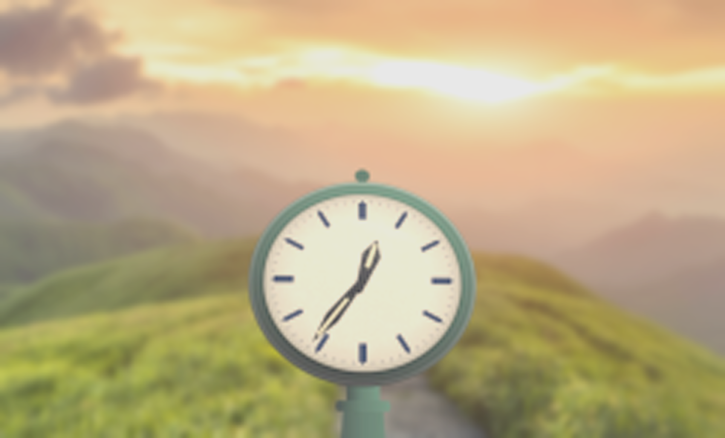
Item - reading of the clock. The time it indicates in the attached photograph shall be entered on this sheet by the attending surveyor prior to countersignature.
12:36
